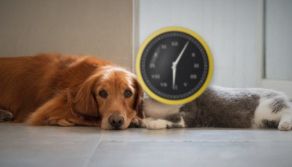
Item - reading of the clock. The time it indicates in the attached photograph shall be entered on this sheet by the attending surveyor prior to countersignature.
6:05
